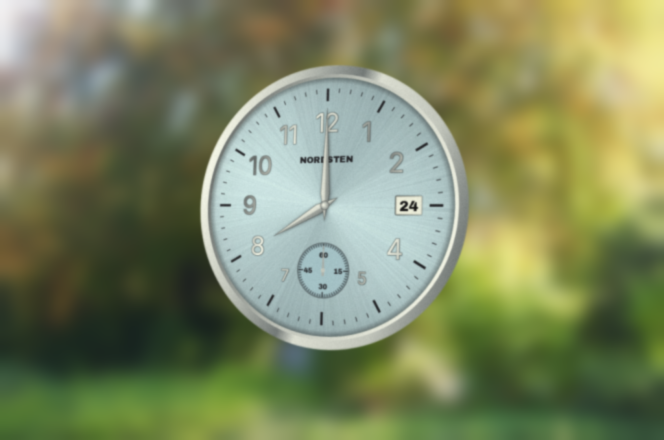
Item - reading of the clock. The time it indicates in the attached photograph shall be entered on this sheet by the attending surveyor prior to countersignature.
8:00
